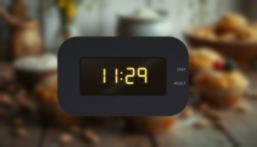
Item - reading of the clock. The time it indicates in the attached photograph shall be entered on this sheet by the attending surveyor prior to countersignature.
11:29
